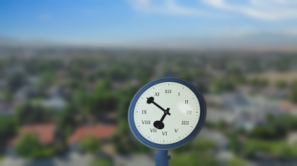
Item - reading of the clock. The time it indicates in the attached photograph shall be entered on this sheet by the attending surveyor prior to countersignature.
6:51
